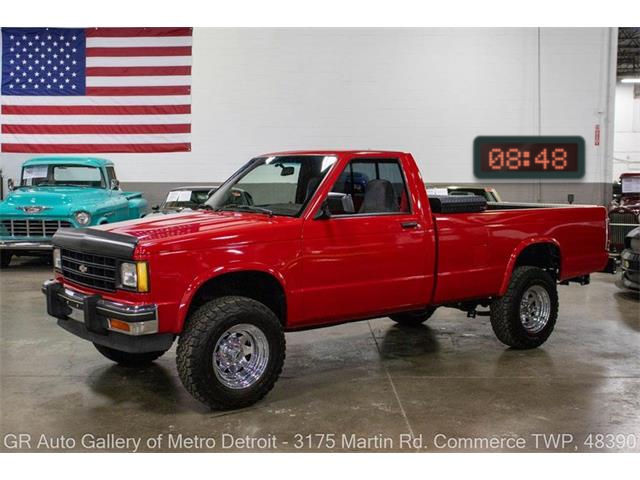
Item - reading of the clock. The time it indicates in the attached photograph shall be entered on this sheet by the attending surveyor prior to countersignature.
8:48
